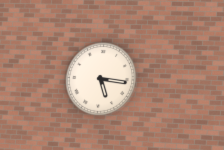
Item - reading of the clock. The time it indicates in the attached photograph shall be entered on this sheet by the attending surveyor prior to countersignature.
5:16
